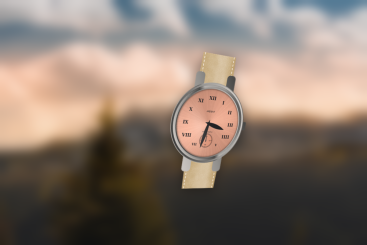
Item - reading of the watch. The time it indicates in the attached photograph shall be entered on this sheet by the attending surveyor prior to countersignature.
3:32
